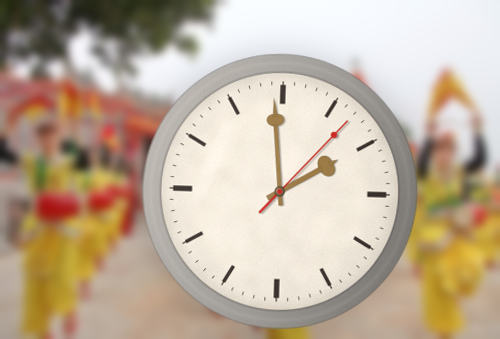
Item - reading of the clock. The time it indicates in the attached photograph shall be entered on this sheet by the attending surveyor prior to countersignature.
1:59:07
